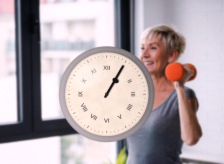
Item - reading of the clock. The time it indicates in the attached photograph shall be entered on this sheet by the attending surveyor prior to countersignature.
1:05
